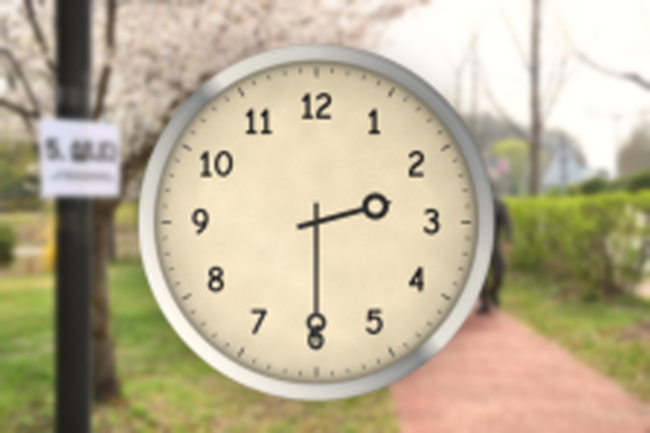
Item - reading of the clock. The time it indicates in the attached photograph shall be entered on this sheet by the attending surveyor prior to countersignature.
2:30
